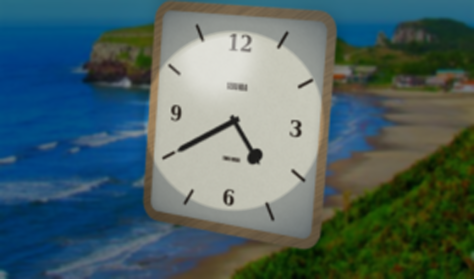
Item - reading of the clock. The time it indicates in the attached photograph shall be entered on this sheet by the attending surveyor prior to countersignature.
4:40
